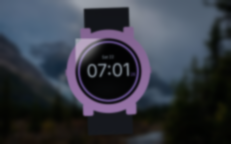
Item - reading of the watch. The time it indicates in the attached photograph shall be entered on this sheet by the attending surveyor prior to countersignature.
7:01
